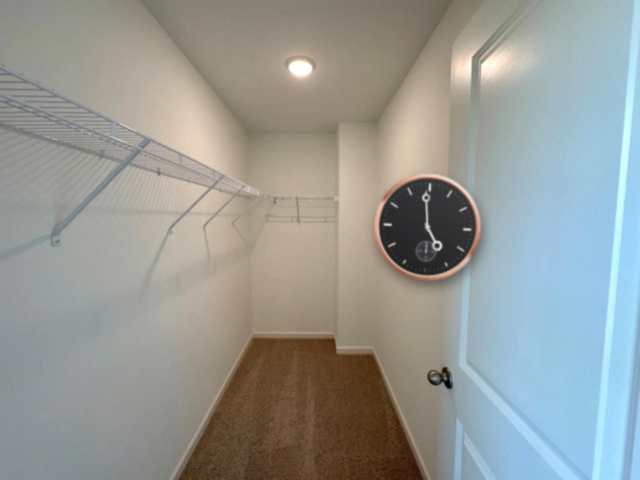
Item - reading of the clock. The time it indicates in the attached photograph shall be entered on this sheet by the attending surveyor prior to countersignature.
4:59
